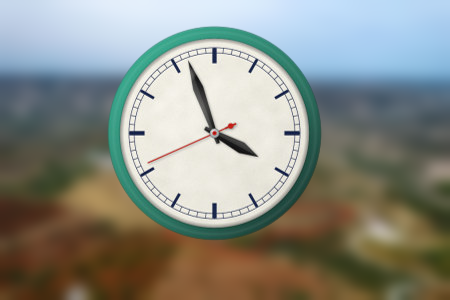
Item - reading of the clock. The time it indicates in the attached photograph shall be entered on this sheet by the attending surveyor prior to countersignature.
3:56:41
